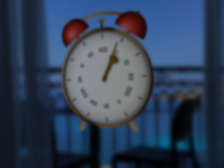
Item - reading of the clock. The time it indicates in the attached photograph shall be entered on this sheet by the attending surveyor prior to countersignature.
1:04
